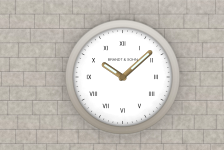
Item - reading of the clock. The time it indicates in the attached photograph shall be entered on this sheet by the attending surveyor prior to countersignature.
10:08
